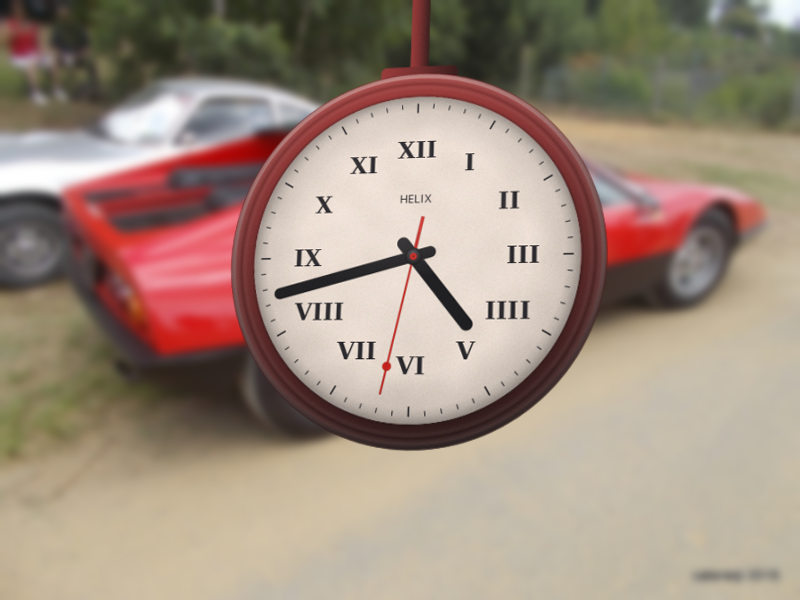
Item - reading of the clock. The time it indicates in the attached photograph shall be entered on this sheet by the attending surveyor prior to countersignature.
4:42:32
